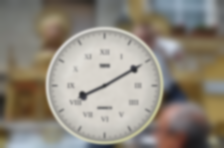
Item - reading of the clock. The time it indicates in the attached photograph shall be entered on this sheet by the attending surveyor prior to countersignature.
8:10
